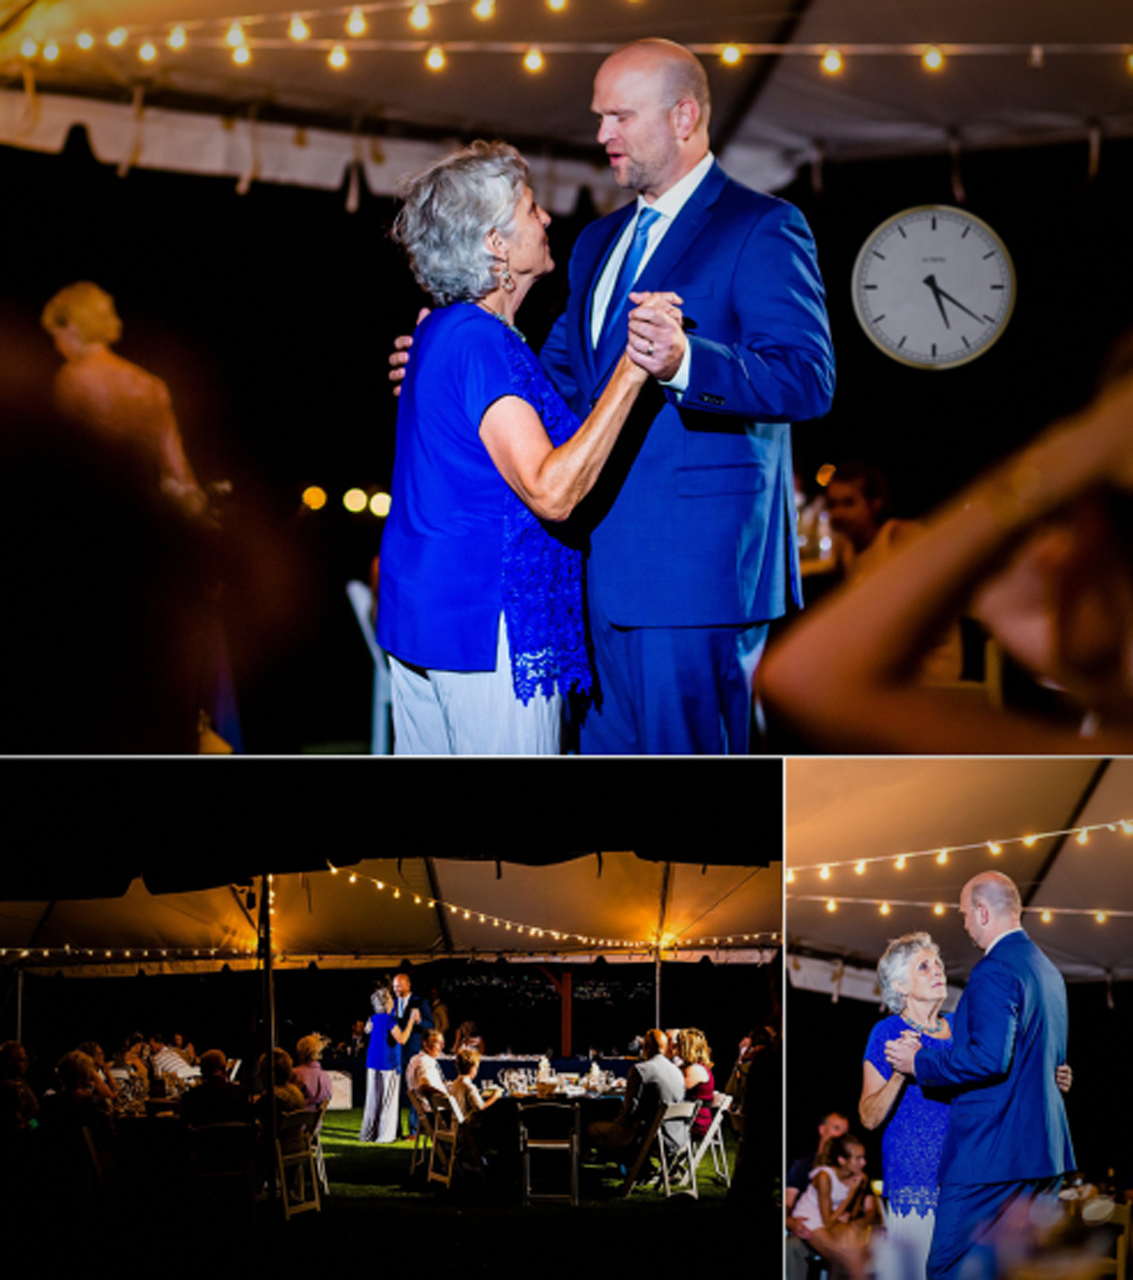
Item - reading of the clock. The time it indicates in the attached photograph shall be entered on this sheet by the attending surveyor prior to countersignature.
5:21
